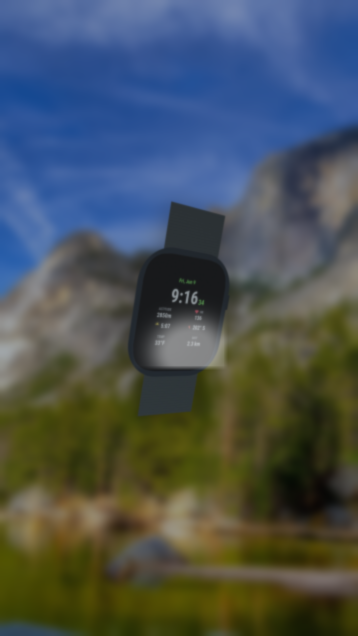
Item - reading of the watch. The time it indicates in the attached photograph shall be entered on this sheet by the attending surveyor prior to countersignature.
9:16
